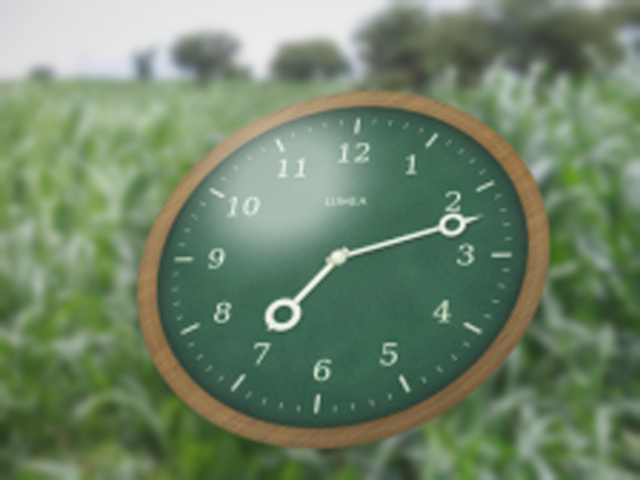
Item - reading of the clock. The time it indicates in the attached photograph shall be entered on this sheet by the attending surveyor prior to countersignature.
7:12
